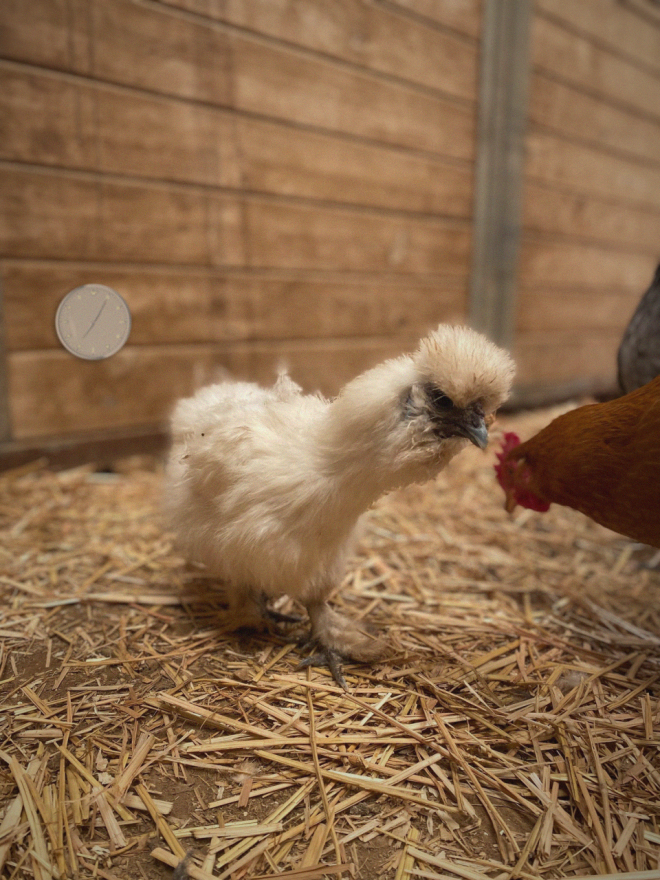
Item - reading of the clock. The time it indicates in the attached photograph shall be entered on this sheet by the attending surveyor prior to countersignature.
7:05
